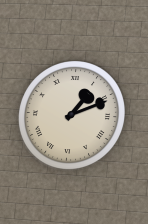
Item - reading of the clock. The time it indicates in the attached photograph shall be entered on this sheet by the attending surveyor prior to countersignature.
1:11
